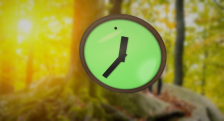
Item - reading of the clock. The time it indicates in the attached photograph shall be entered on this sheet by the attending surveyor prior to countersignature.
12:38
